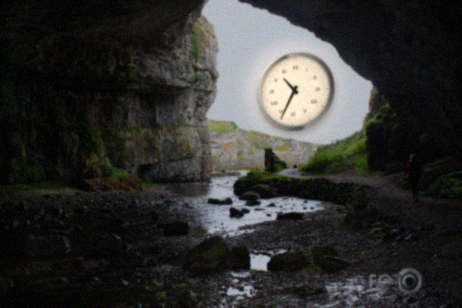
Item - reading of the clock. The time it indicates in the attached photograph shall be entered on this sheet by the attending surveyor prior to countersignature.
10:34
